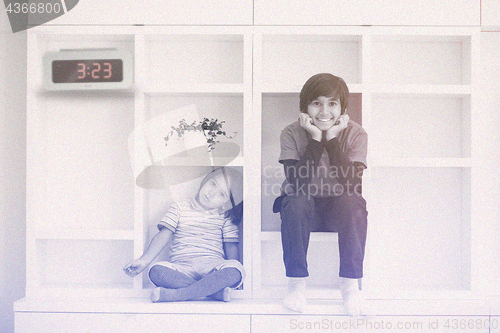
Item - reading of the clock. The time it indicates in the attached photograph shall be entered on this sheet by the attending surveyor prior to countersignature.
3:23
